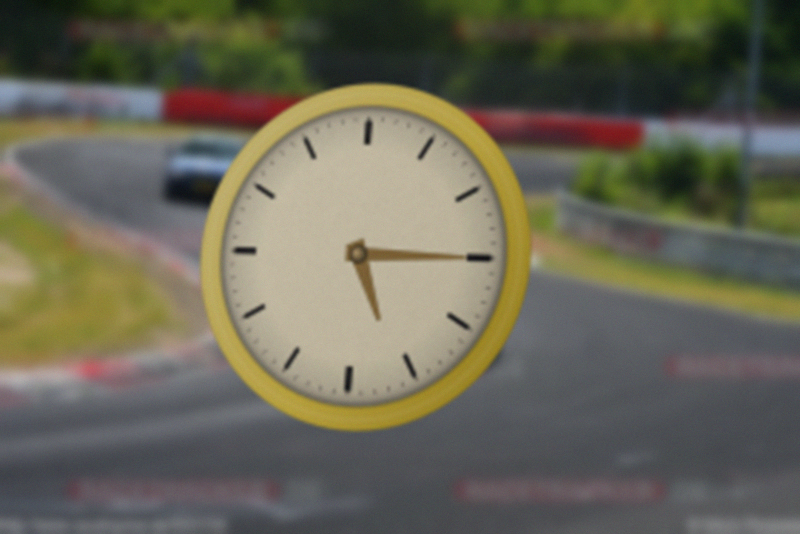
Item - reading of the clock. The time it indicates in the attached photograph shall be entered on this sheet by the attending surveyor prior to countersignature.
5:15
